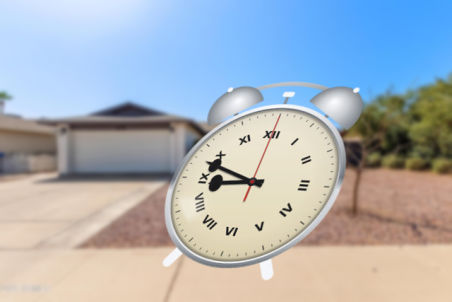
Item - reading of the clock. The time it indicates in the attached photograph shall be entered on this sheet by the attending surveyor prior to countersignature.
8:48:00
